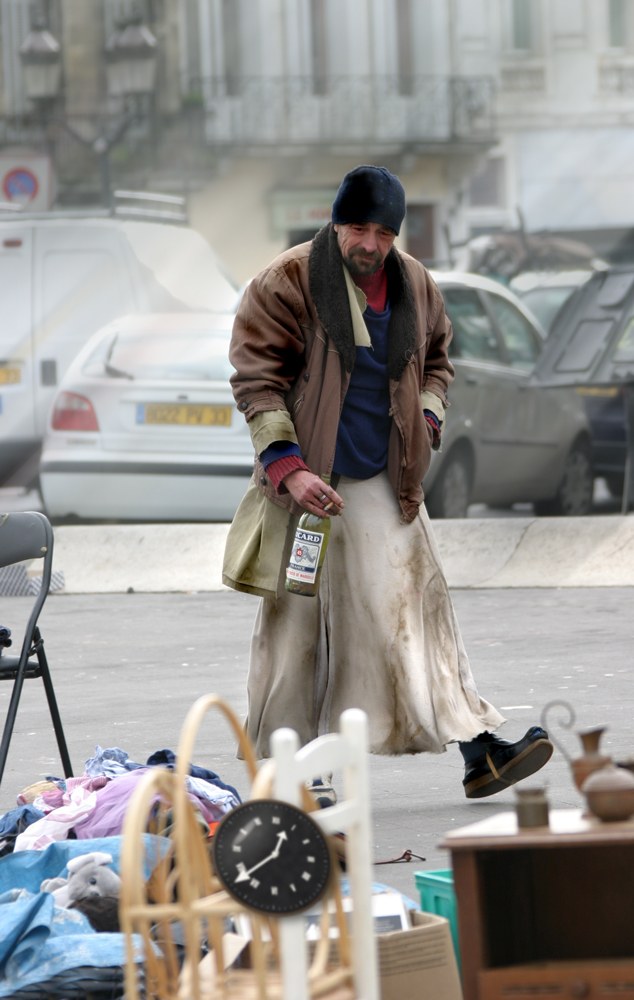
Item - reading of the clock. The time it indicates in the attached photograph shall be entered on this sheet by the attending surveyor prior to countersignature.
12:38
